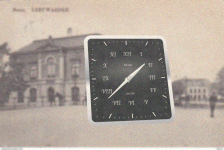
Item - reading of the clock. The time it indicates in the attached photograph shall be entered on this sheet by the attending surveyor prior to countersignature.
1:38
